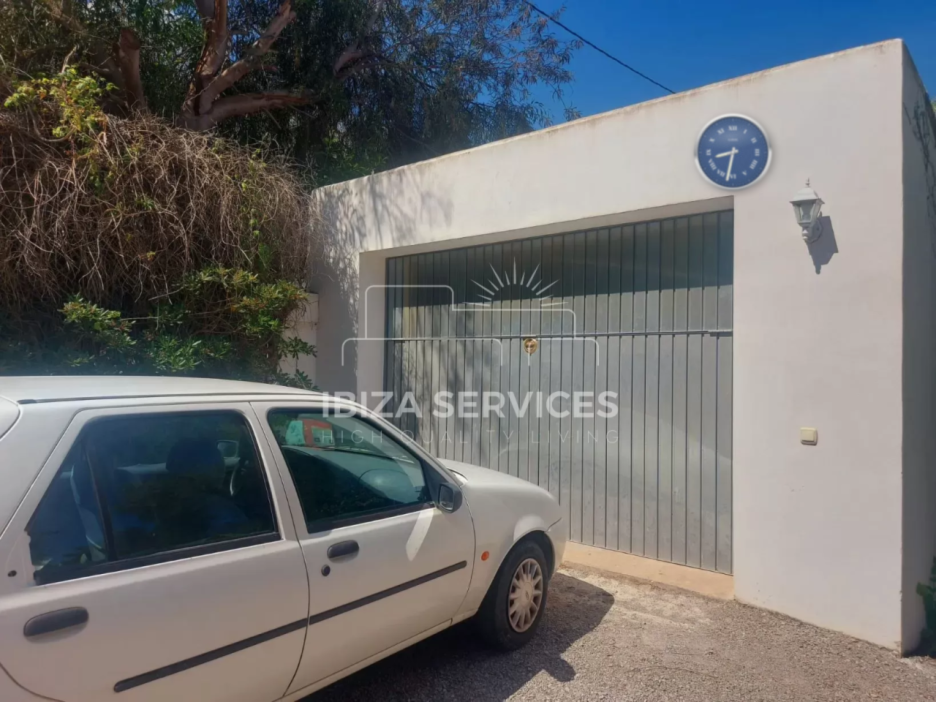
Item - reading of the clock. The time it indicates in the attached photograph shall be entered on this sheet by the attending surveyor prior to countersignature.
8:32
